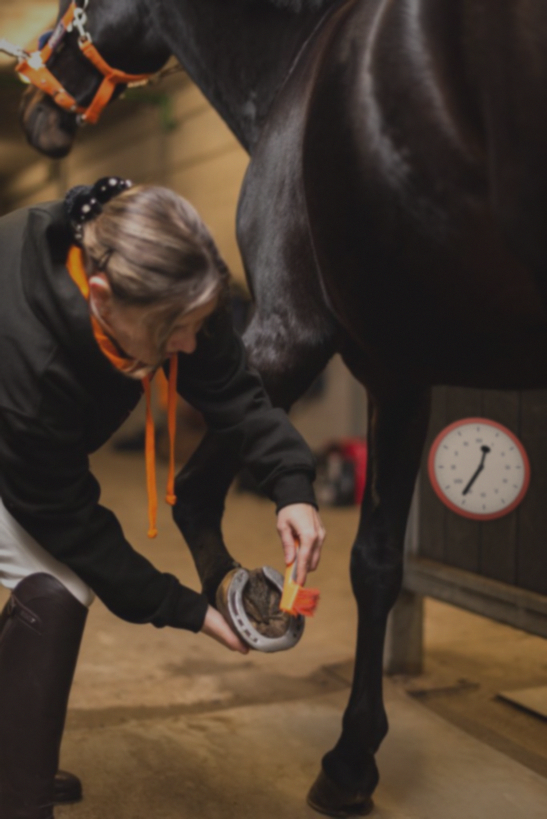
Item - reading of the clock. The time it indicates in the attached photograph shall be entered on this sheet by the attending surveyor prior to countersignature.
12:36
